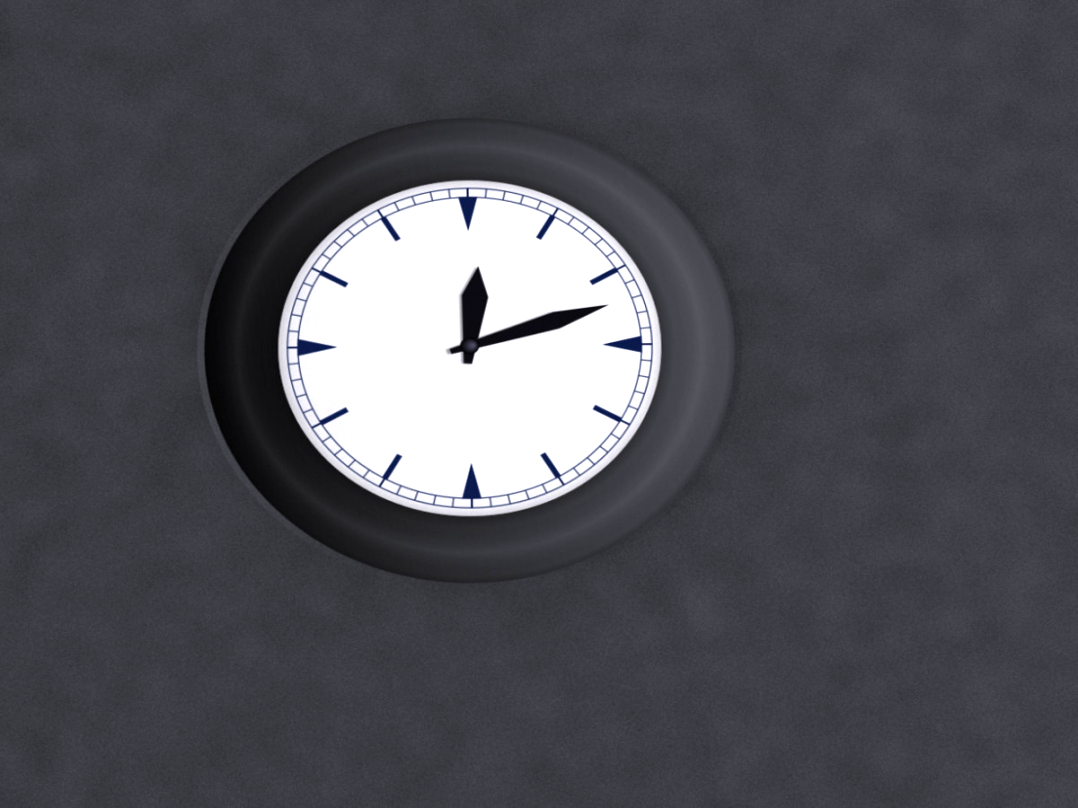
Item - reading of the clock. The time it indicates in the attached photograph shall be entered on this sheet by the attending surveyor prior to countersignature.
12:12
